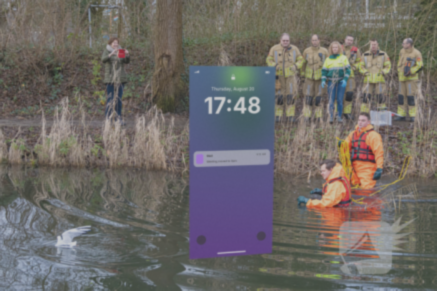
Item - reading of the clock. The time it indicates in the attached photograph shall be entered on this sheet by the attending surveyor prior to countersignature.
17:48
